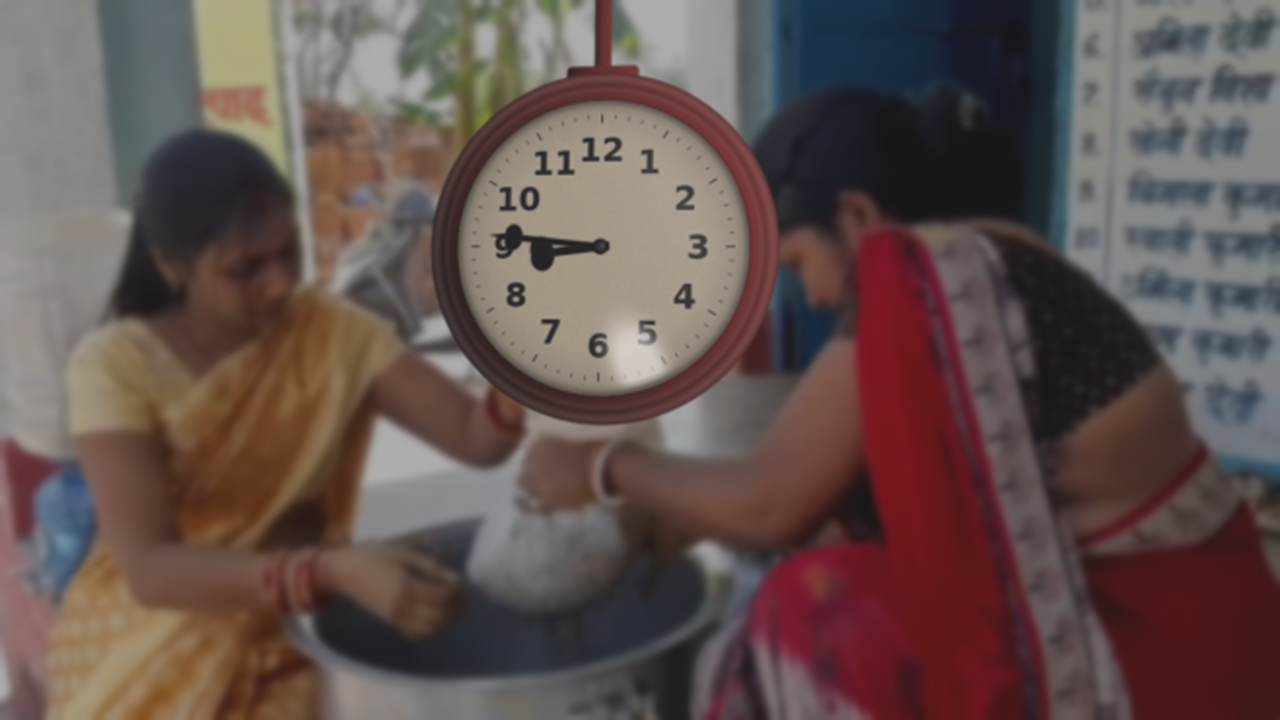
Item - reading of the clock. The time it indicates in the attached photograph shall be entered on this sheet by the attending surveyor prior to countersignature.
8:46
